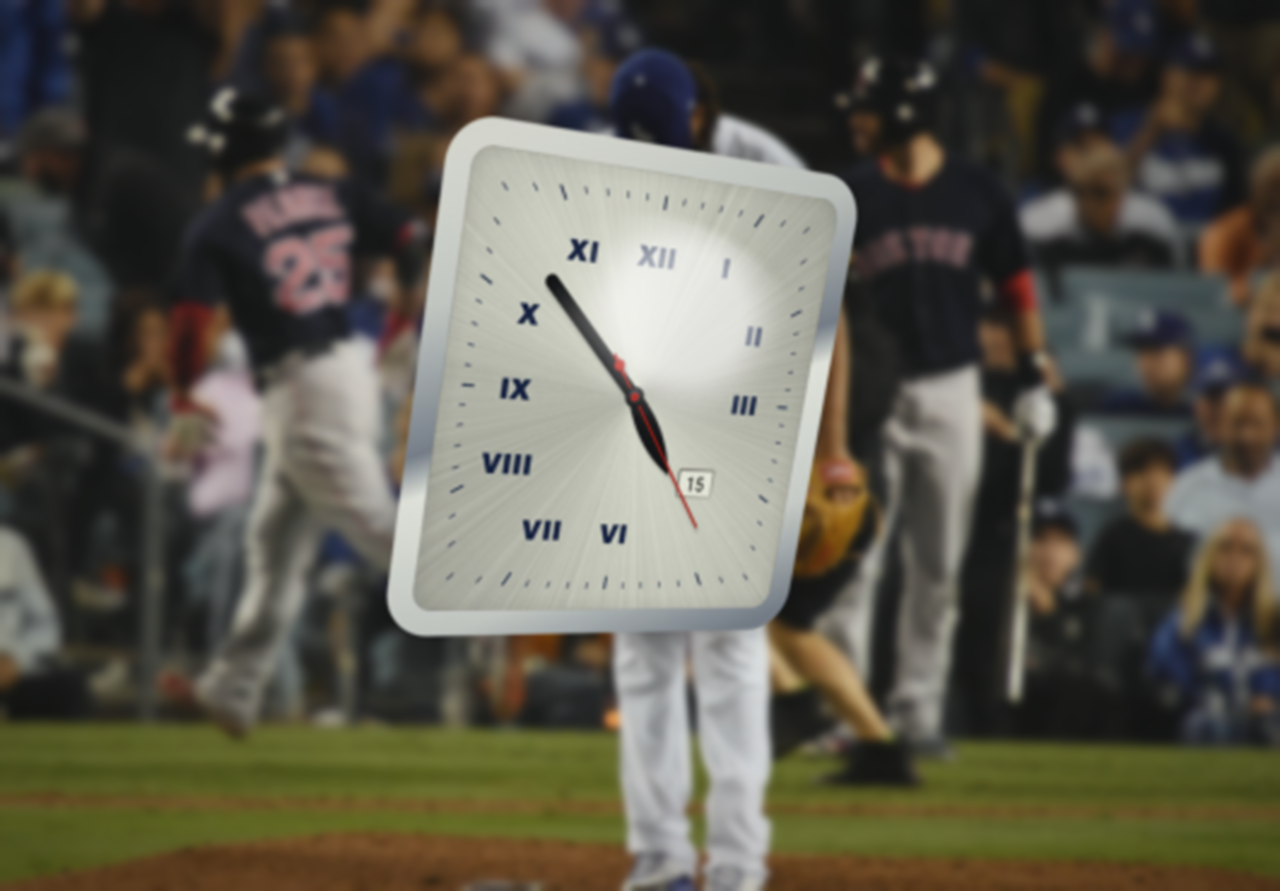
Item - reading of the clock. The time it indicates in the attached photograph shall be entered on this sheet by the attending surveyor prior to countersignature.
4:52:24
